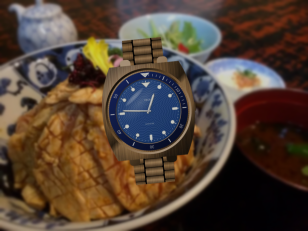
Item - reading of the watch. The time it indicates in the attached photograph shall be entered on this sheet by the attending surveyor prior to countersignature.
12:46
